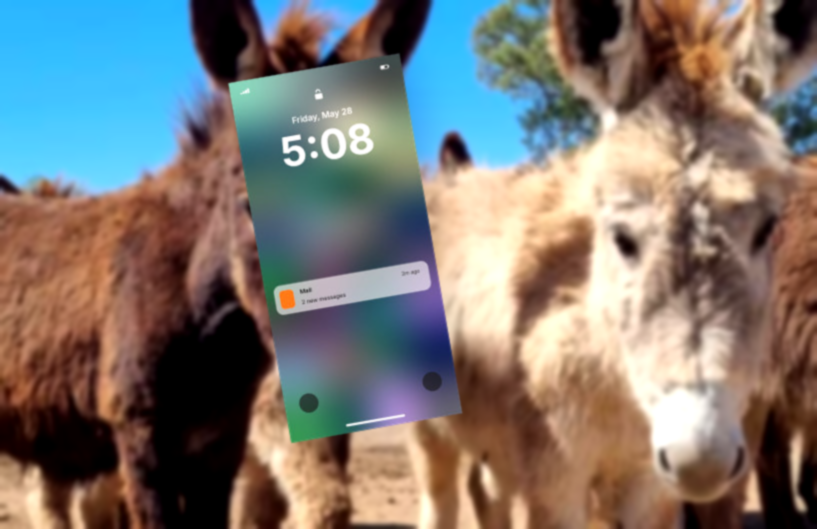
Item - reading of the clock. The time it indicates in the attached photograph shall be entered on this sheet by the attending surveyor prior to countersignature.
5:08
